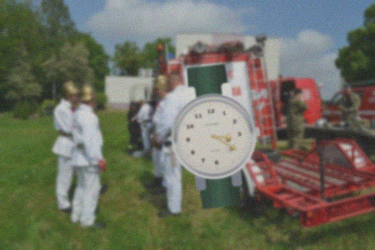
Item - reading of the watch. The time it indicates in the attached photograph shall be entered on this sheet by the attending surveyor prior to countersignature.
3:21
